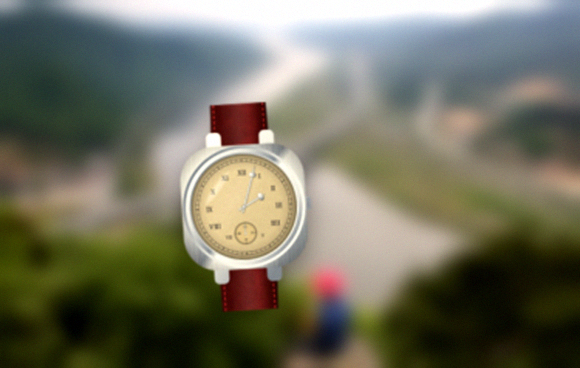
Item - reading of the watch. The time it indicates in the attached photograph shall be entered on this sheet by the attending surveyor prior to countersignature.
2:03
